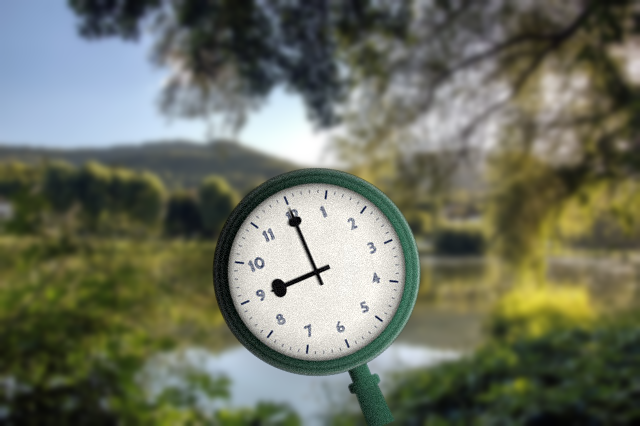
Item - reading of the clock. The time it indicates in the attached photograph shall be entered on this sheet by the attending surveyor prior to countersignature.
9:00
